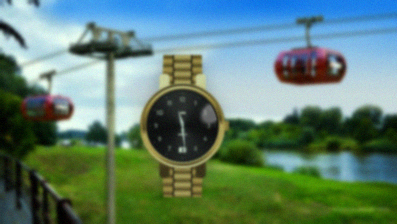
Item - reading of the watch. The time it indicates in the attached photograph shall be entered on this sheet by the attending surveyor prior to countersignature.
11:29
